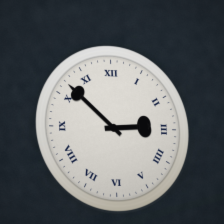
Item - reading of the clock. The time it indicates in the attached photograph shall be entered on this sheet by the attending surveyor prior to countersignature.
2:52
